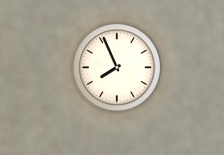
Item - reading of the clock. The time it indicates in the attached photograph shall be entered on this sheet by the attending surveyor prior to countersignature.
7:56
